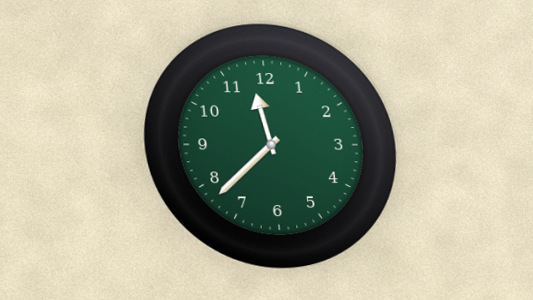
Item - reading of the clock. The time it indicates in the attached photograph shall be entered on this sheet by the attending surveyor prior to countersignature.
11:38
